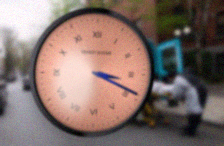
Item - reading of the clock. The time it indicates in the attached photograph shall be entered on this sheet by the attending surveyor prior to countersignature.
3:19
